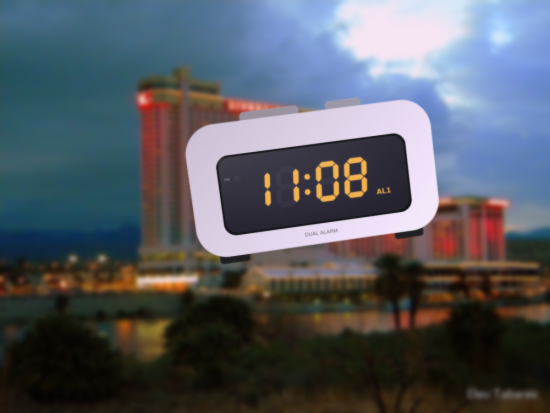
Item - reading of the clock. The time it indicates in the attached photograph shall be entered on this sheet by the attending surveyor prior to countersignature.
11:08
